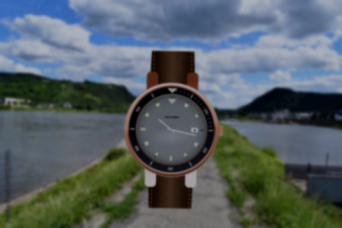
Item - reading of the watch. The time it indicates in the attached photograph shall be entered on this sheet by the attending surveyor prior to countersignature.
10:17
